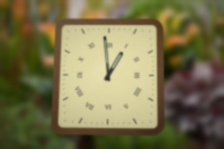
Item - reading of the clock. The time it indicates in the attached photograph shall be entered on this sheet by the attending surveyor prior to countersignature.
12:59
